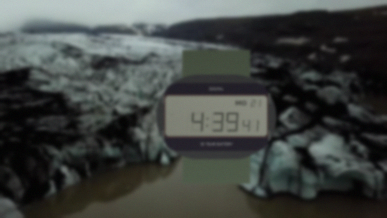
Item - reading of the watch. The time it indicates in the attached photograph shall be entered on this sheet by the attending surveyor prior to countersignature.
4:39
